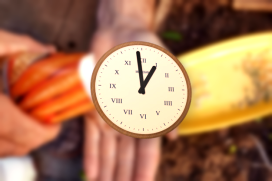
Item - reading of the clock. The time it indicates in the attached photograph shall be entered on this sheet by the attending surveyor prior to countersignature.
12:59
